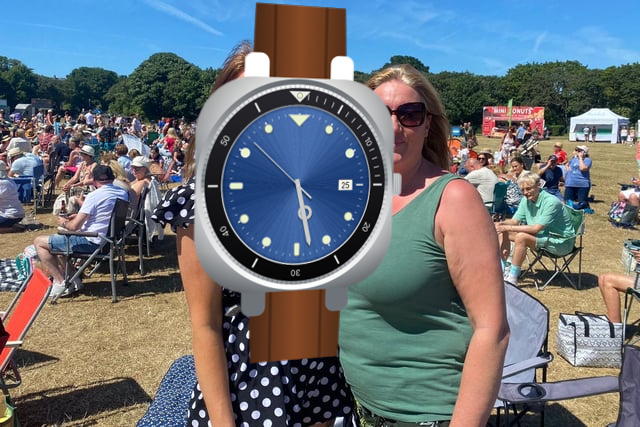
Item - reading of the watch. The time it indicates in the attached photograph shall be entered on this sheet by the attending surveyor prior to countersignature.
5:27:52
